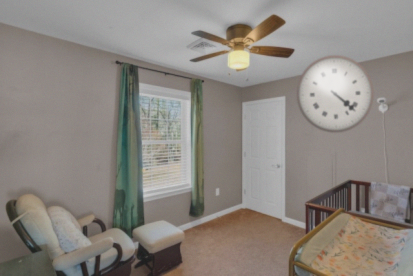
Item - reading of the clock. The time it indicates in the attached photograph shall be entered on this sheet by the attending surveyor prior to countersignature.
4:22
